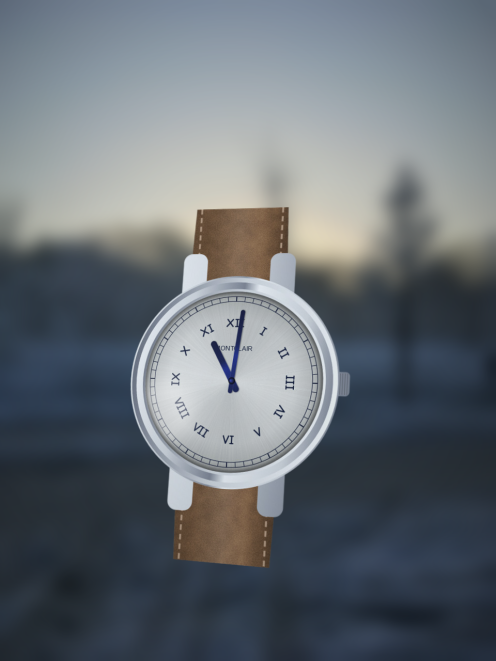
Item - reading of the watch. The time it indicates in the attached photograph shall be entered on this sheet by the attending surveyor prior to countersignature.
11:01
